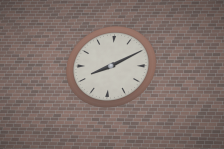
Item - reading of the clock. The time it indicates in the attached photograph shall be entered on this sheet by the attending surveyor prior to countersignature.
8:10
